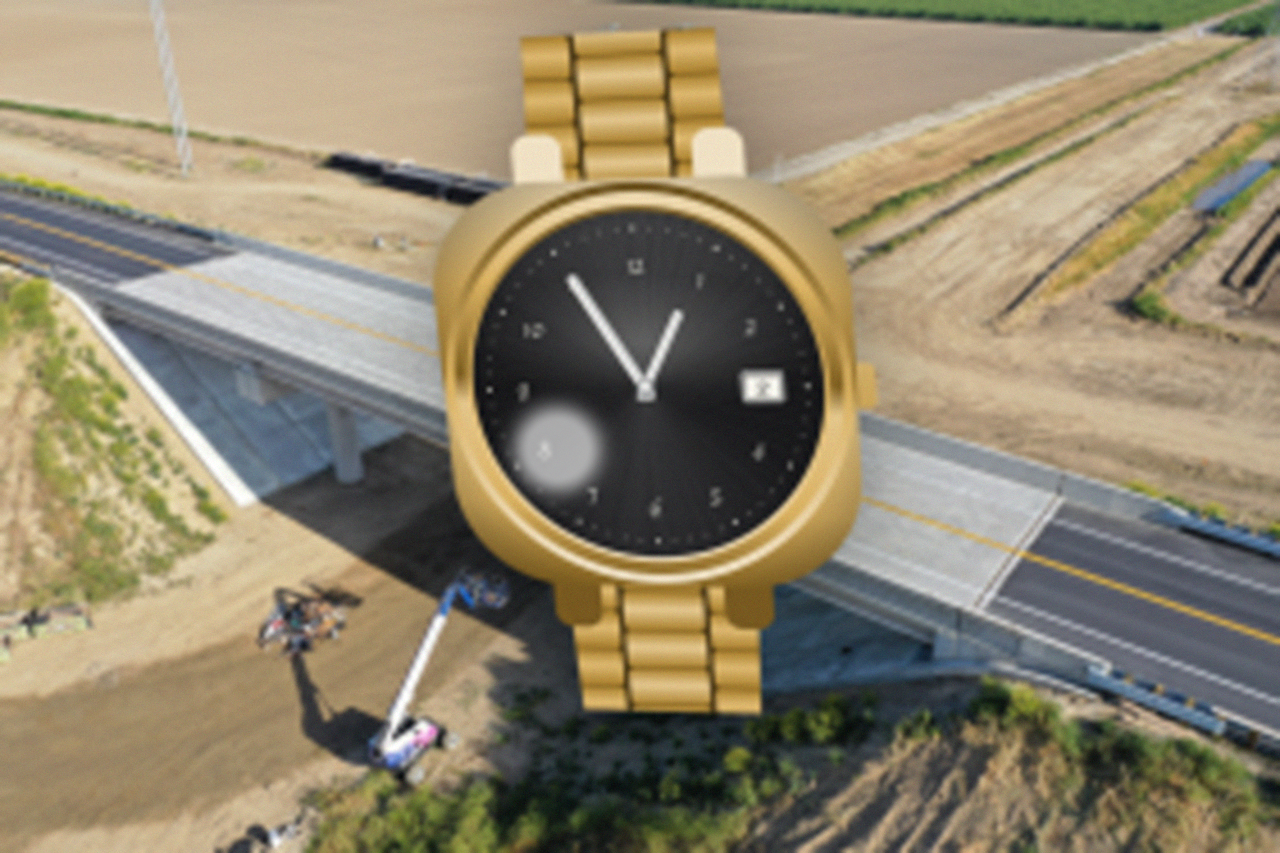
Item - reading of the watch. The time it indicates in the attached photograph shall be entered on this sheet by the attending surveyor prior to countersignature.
12:55
